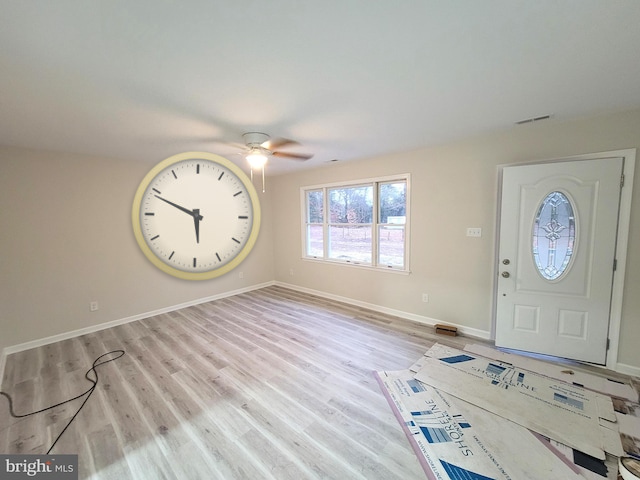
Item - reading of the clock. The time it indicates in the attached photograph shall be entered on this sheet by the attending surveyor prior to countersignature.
5:49
